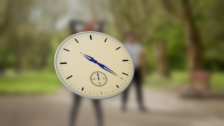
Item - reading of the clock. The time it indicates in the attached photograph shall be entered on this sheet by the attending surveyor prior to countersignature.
10:22
